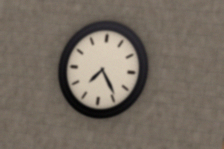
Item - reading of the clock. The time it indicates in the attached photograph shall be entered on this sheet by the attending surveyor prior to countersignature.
7:24
